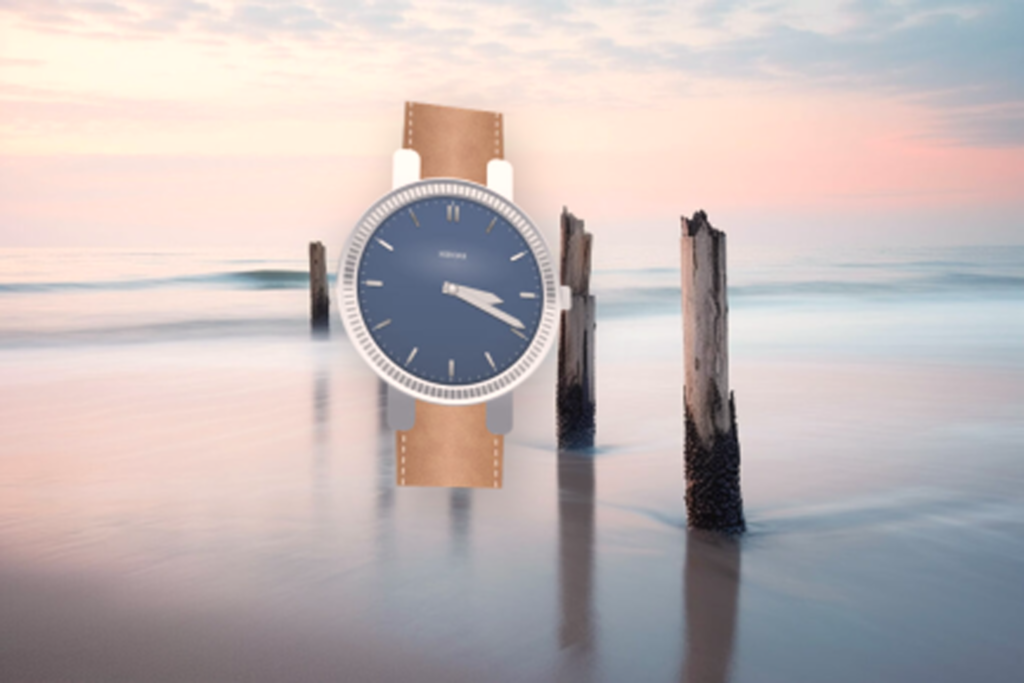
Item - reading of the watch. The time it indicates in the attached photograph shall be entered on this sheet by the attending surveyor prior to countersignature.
3:19
